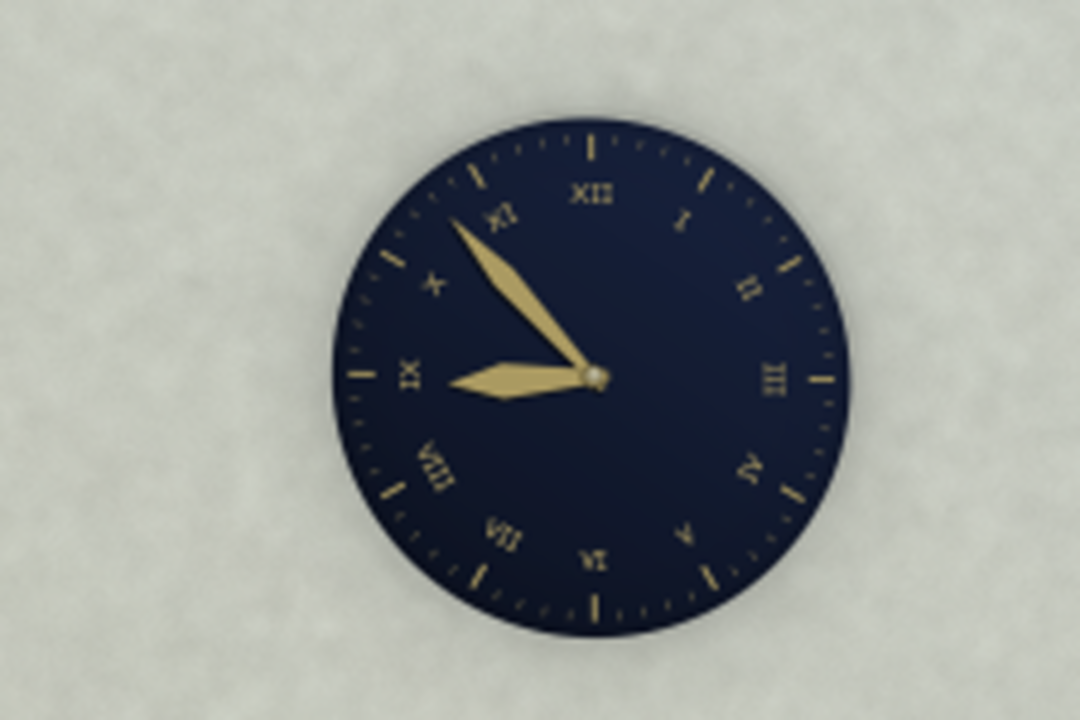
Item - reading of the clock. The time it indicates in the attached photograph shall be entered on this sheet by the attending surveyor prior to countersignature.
8:53
